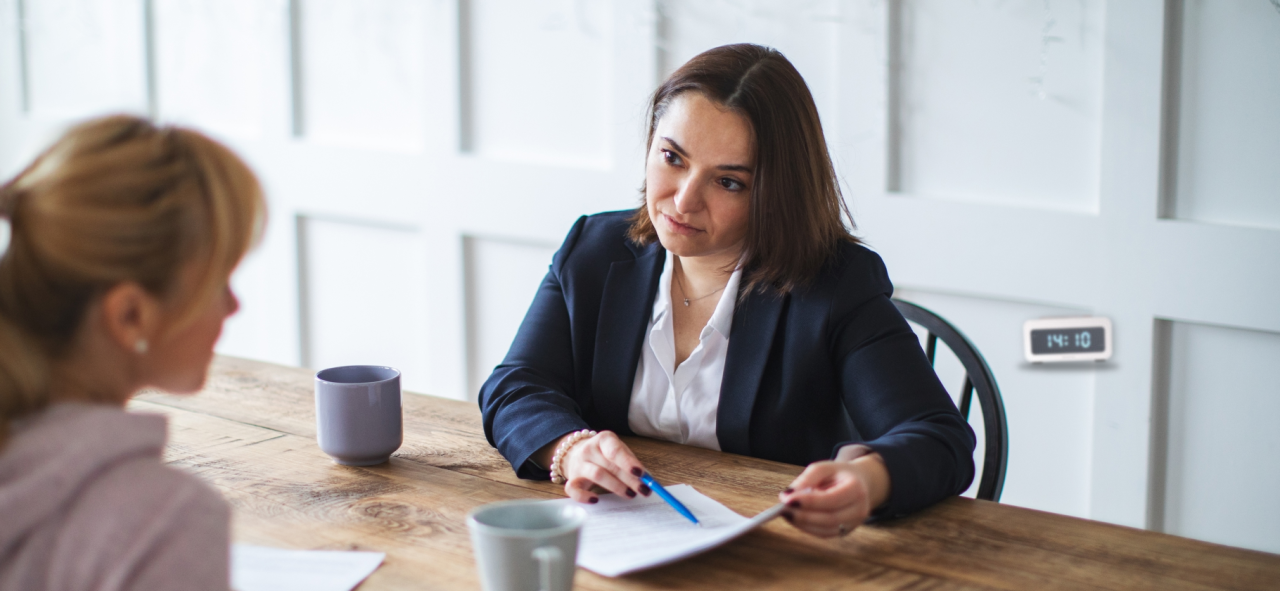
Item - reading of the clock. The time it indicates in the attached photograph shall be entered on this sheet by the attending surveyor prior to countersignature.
14:10
